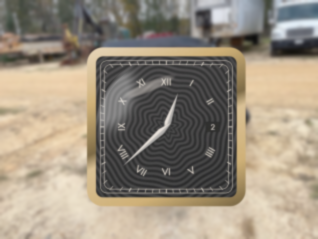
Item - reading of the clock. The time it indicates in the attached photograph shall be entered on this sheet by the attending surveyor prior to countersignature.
12:38
